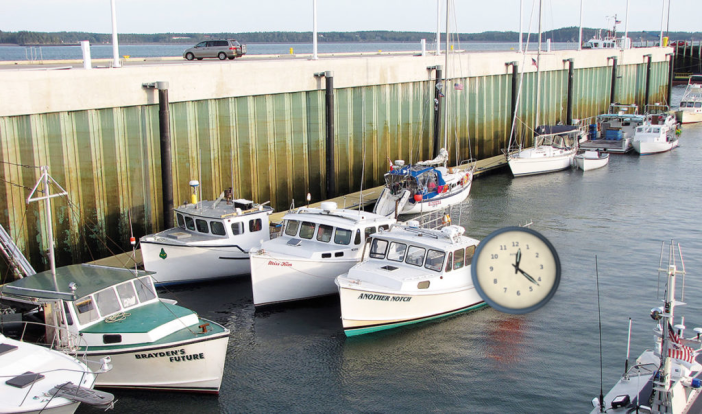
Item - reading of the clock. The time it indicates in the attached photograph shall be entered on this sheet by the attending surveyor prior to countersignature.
12:22
